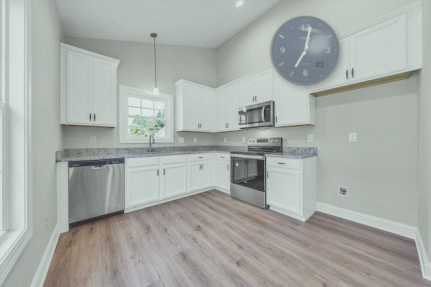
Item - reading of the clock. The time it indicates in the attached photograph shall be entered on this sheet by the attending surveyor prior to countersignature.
7:02
